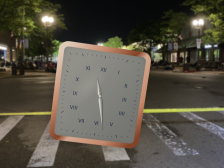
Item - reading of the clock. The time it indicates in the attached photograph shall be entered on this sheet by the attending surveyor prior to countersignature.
11:28
